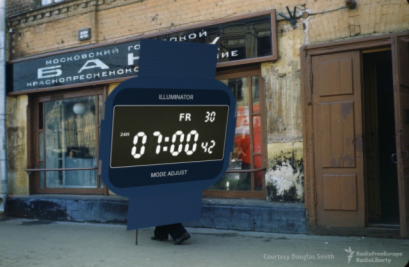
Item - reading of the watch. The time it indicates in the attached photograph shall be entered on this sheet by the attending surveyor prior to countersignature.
7:00:42
